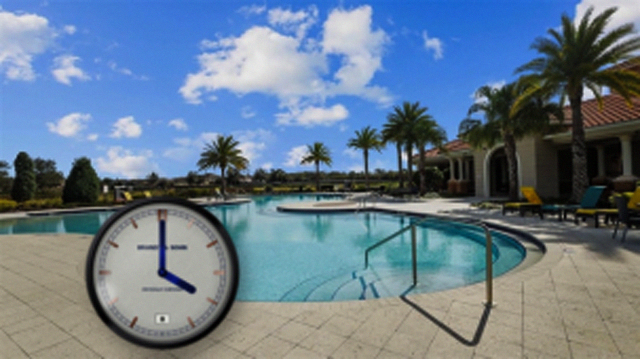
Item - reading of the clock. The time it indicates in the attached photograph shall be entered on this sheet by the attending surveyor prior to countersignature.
4:00
